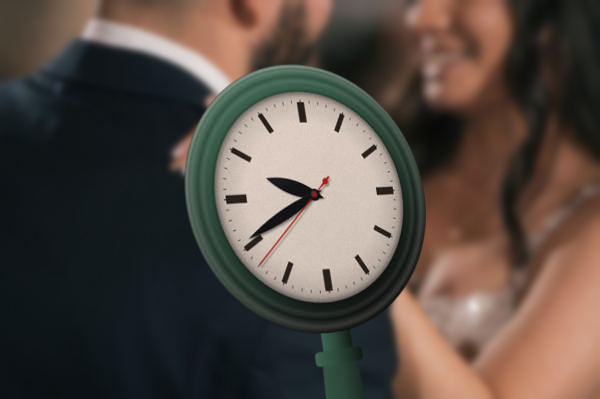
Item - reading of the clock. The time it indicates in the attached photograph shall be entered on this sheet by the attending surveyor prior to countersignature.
9:40:38
